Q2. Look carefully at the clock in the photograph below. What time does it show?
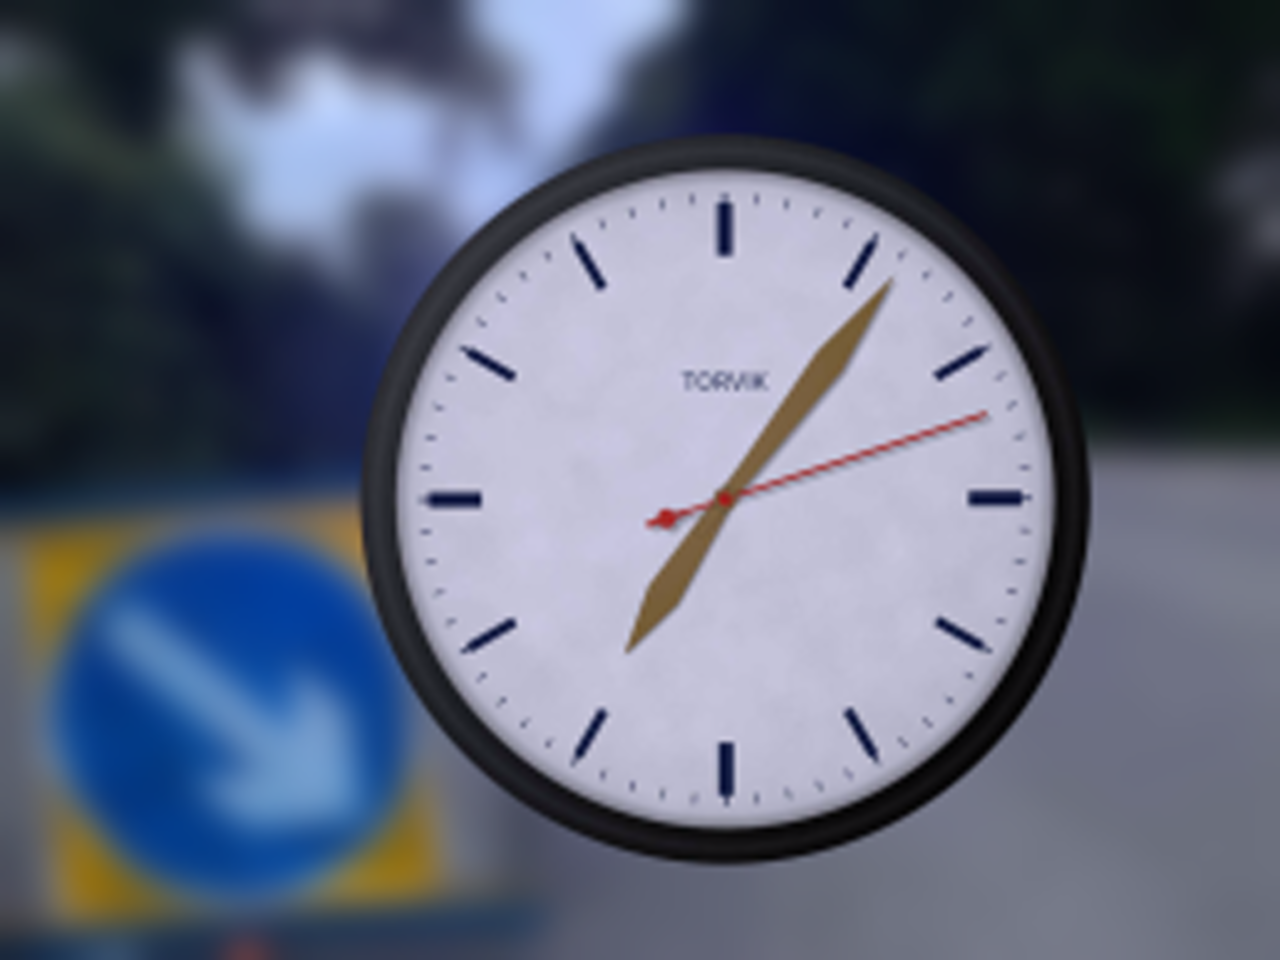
7:06:12
